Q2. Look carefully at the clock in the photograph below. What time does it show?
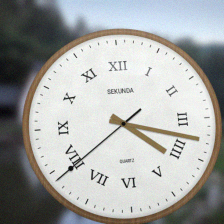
4:17:39
